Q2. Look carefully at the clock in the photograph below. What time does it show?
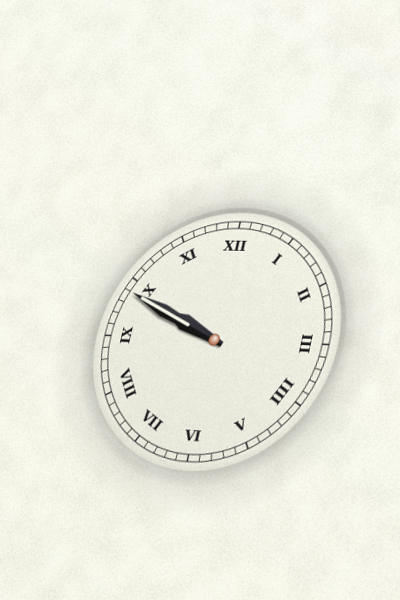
9:49
